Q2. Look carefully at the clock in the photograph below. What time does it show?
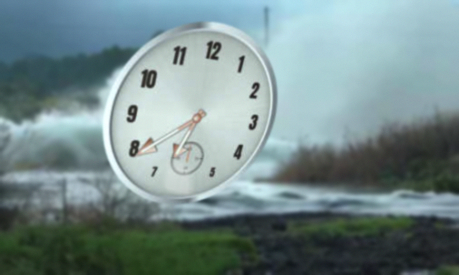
6:39
